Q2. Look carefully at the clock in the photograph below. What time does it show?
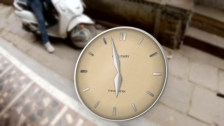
5:57
